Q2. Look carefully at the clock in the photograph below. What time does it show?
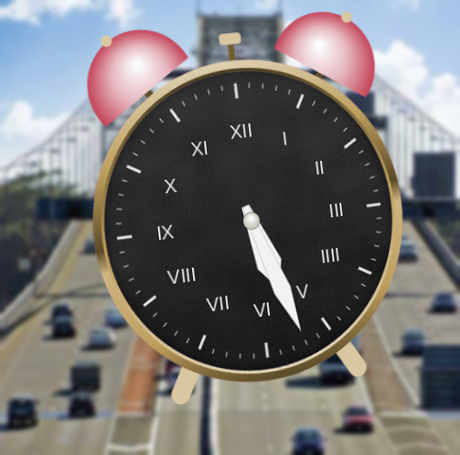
5:27
